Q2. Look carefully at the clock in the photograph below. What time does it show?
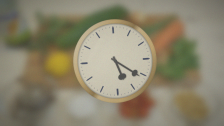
5:21
